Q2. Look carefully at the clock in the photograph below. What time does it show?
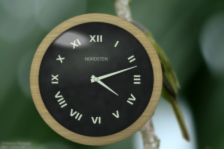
4:12
